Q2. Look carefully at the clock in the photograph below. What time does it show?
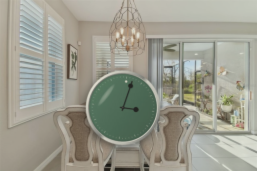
3:02
